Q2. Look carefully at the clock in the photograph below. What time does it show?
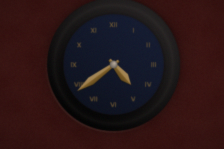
4:39
